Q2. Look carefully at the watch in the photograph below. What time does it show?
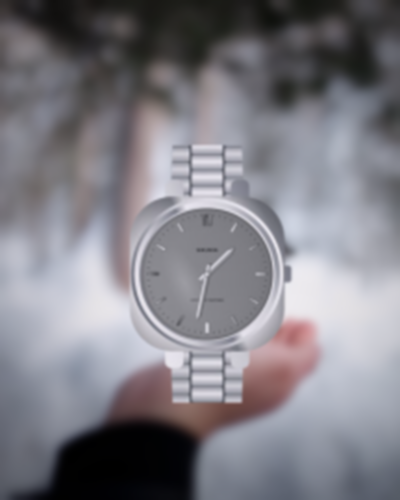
1:32
